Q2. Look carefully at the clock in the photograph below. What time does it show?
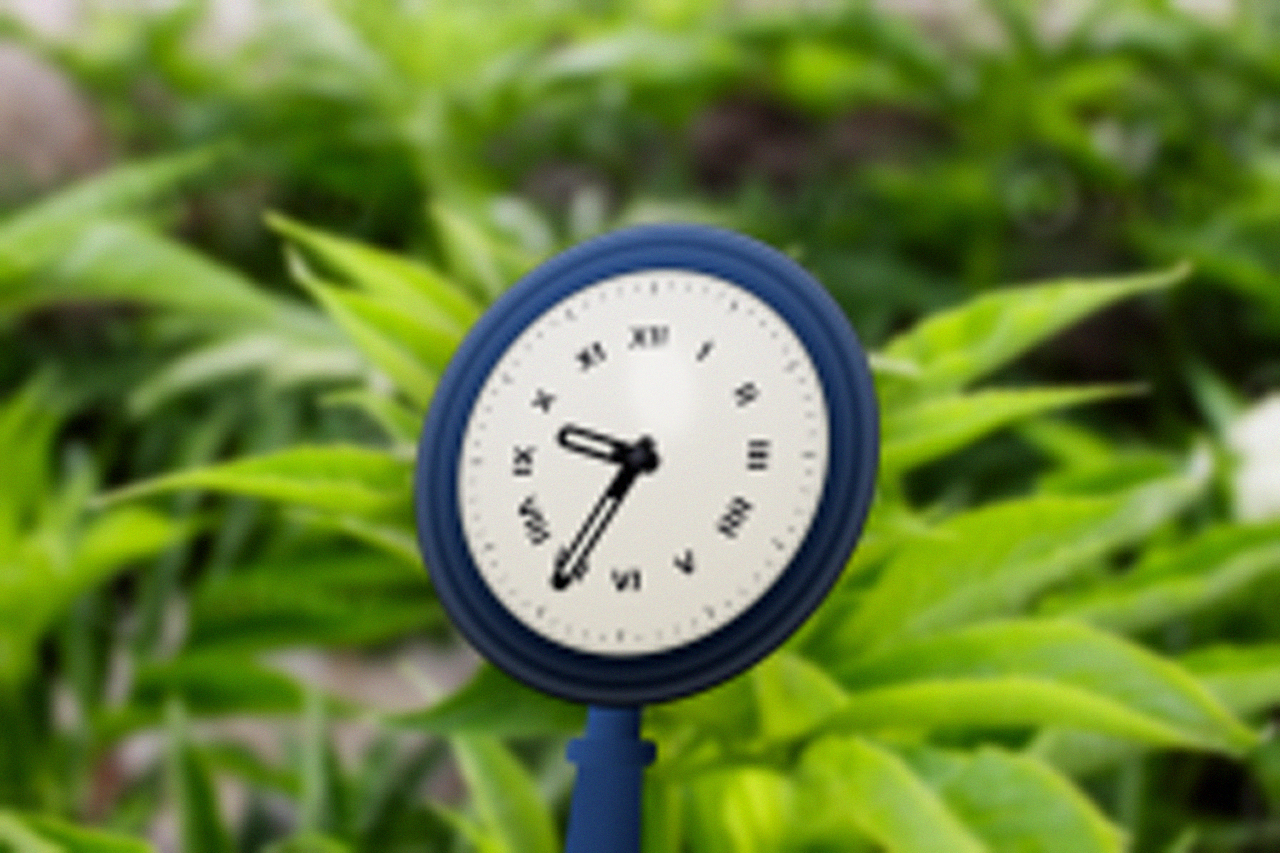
9:35
